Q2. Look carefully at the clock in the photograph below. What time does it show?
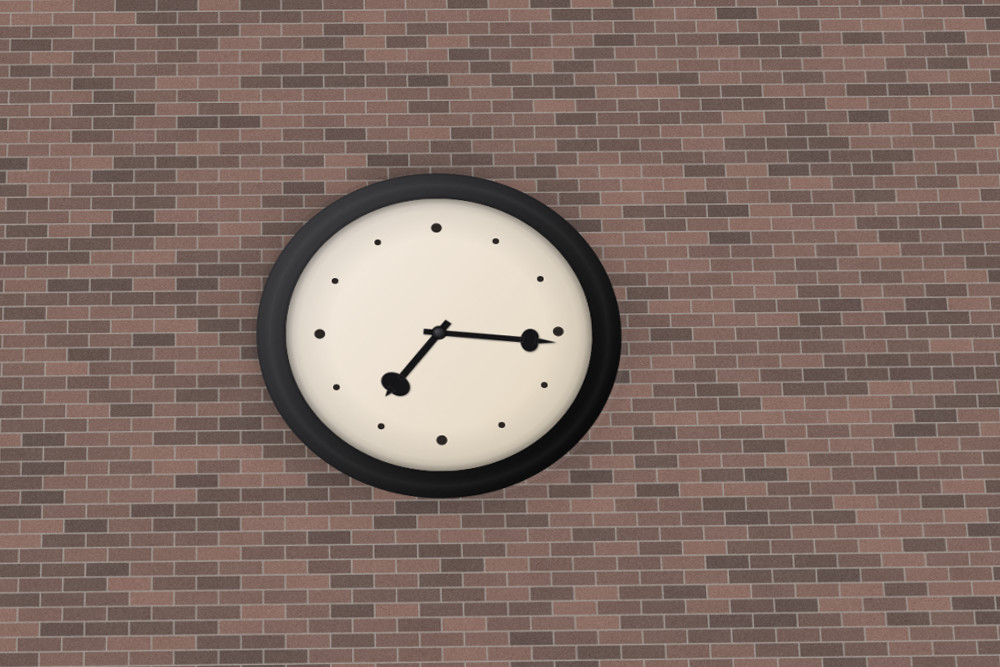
7:16
